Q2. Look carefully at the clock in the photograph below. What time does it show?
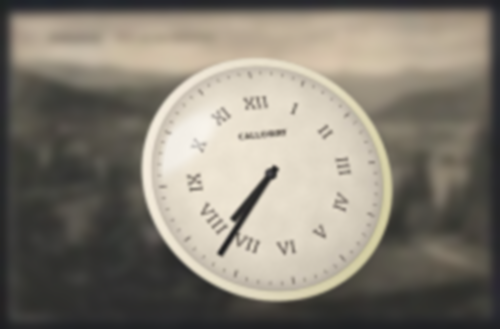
7:37
